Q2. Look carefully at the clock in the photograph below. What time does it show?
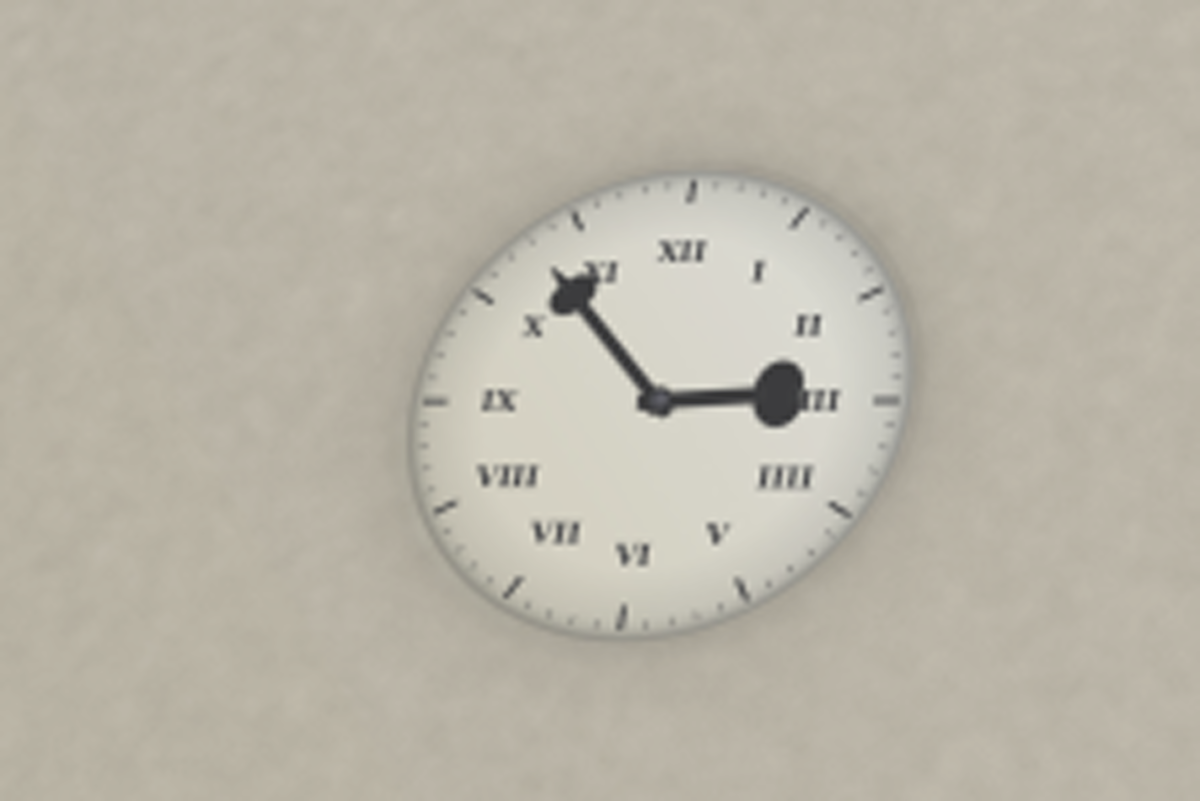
2:53
